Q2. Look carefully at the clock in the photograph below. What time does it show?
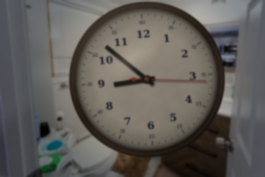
8:52:16
